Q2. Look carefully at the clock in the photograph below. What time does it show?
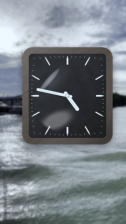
4:47
